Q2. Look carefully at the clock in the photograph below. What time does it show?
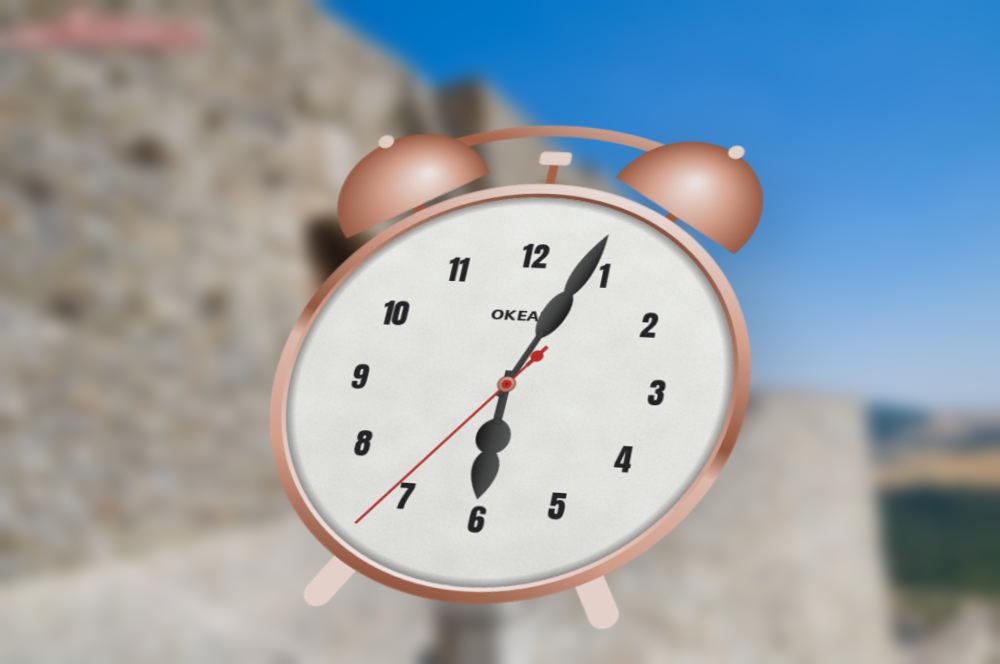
6:03:36
